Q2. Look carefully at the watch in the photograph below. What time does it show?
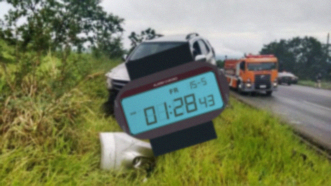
1:28:43
